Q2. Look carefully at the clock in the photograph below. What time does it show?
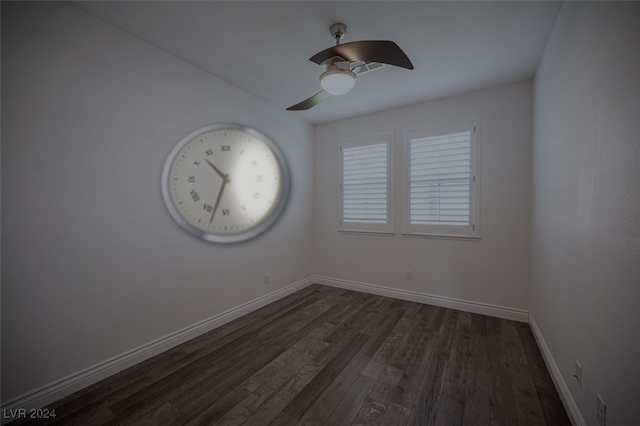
10:33
